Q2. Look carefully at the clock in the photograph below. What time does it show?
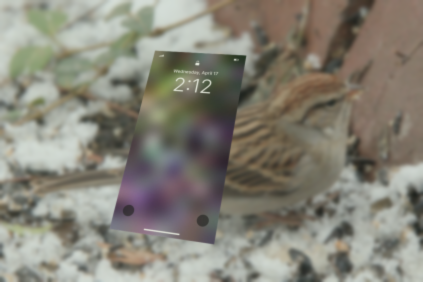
2:12
